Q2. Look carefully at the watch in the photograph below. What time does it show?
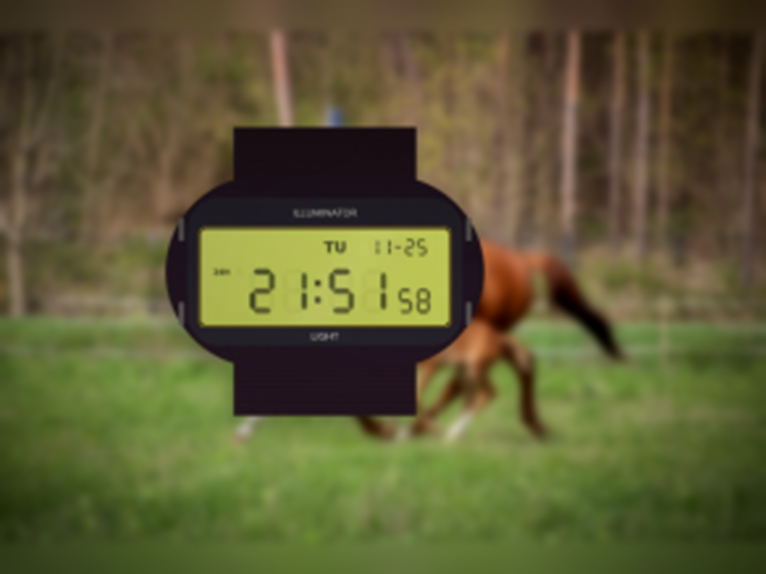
21:51:58
